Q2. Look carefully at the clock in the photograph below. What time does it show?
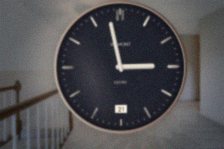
2:58
